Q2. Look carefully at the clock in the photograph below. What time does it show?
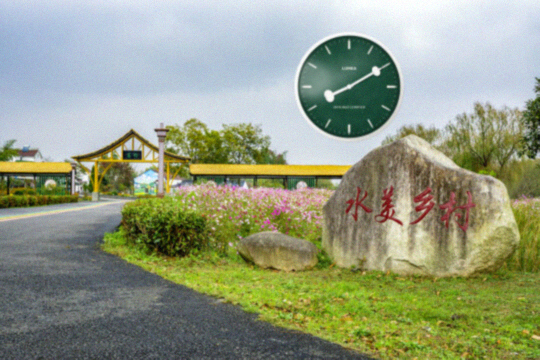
8:10
